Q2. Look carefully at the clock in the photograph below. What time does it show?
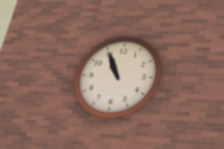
10:55
